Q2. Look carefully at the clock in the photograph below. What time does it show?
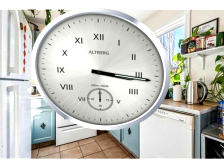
3:16
